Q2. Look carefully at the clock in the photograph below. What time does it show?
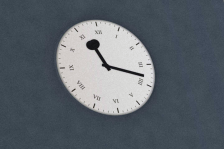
11:18
